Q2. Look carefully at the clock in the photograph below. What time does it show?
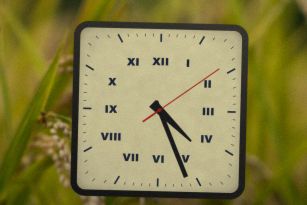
4:26:09
